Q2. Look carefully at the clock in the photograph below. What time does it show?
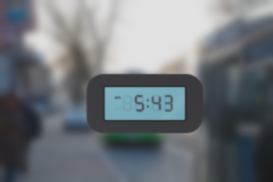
5:43
